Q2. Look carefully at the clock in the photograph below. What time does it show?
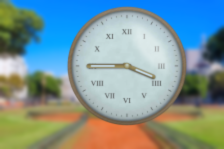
3:45
